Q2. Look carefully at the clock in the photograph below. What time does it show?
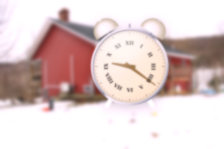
9:21
